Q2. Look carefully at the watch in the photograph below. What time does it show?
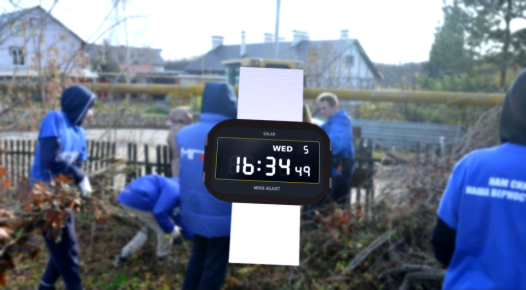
16:34:49
